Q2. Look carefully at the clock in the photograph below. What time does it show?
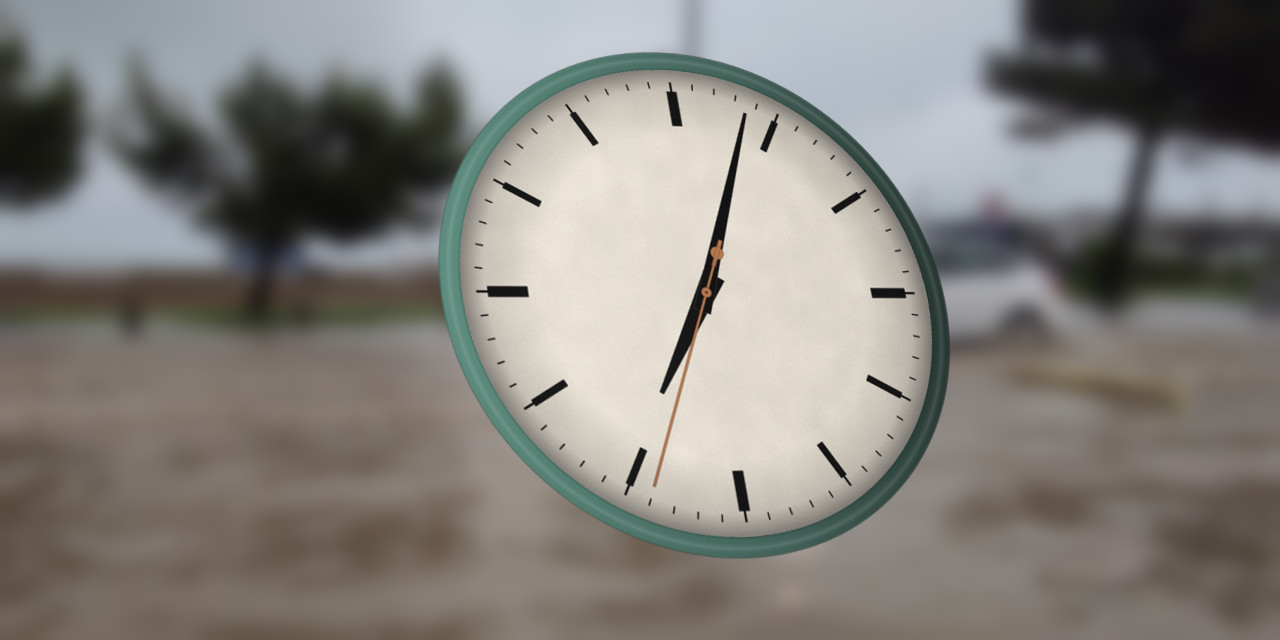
7:03:34
